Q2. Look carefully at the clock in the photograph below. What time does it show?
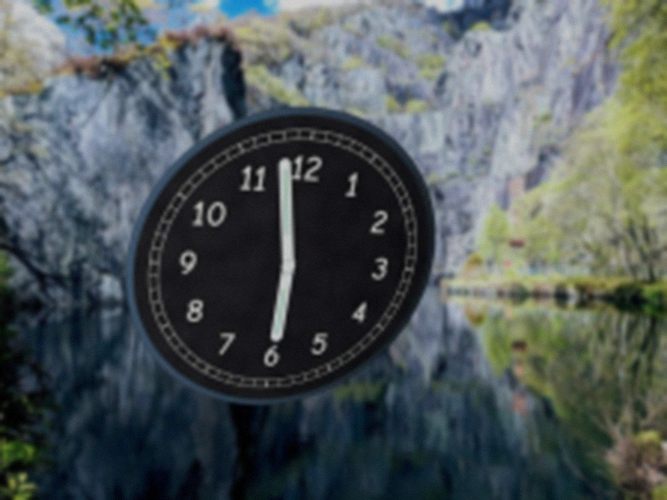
5:58
